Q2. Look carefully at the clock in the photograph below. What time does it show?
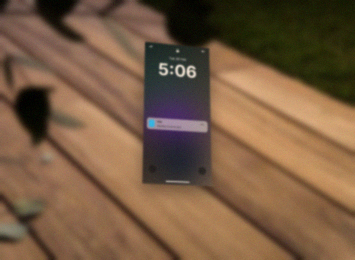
5:06
